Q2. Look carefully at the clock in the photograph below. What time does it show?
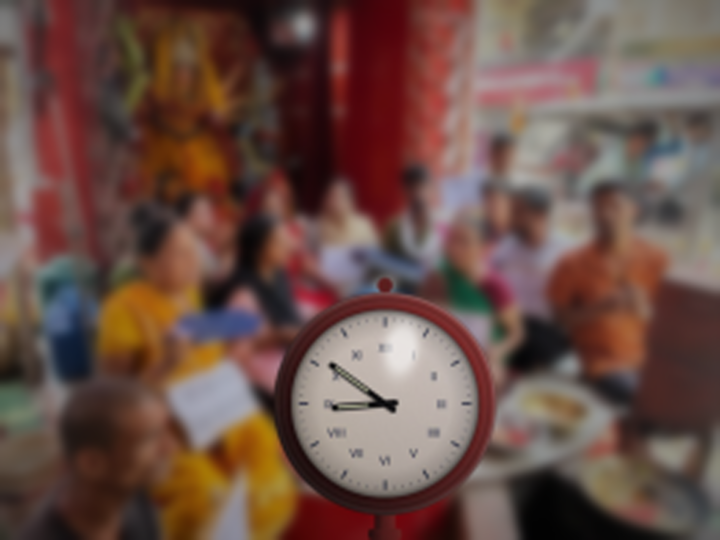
8:51
